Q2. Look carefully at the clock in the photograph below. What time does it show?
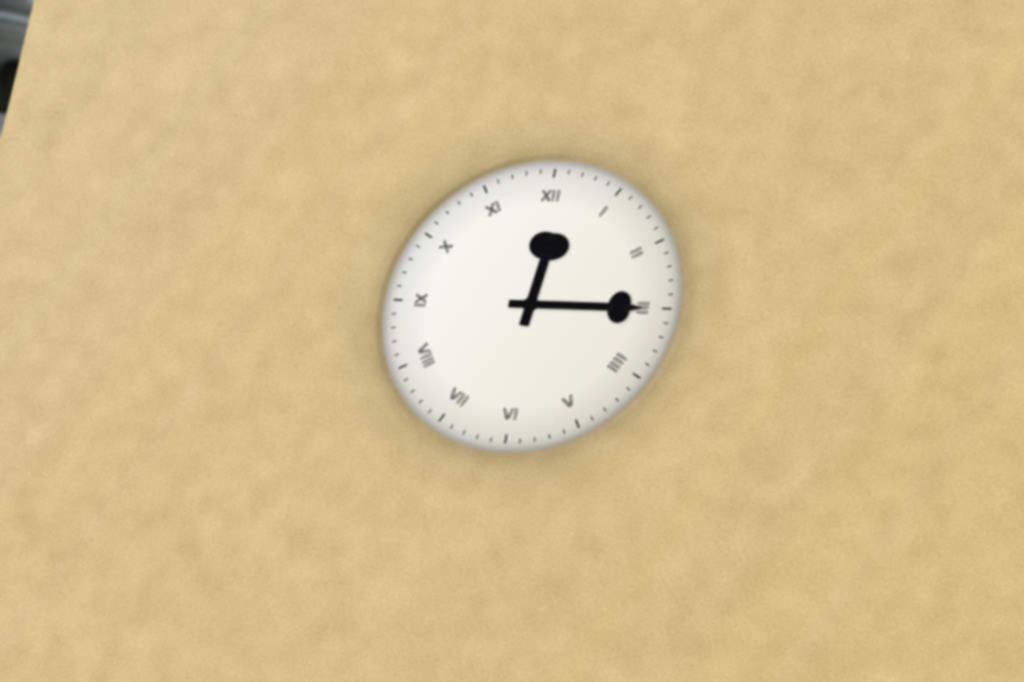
12:15
